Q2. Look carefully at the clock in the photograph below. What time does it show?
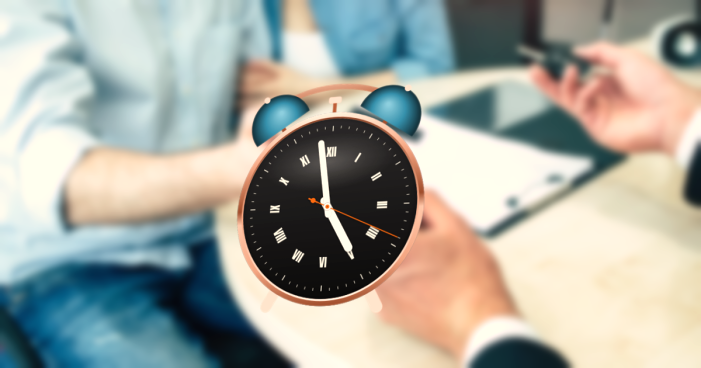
4:58:19
